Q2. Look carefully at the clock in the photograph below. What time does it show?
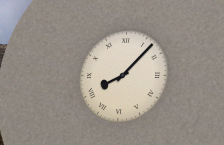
8:07
